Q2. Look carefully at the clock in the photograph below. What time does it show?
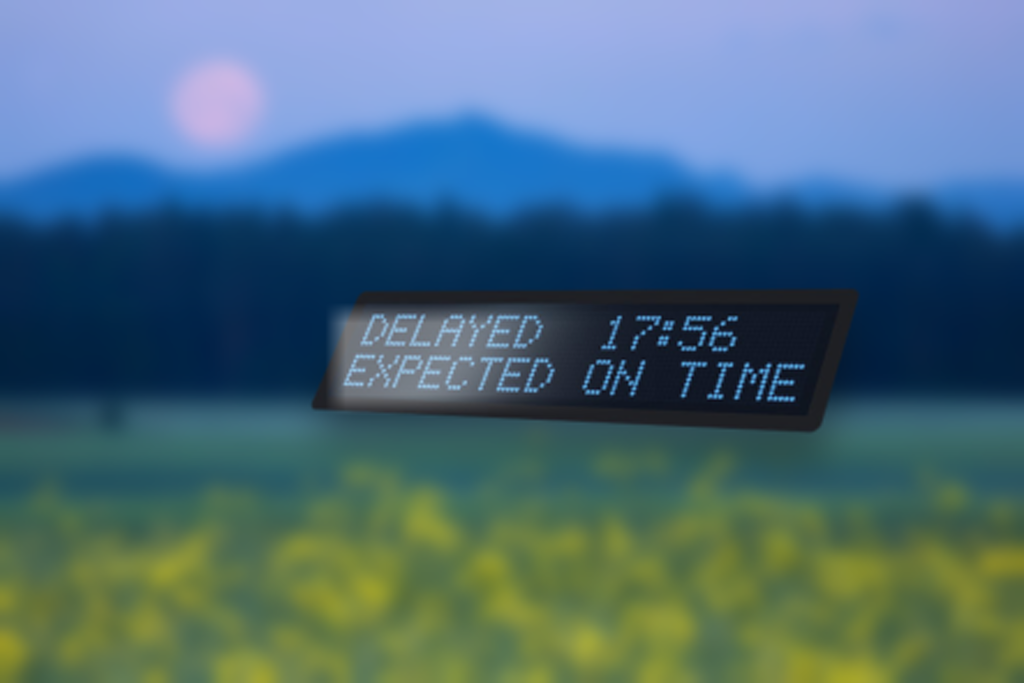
17:56
